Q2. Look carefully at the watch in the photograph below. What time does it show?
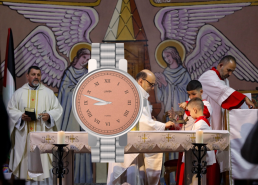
8:48
